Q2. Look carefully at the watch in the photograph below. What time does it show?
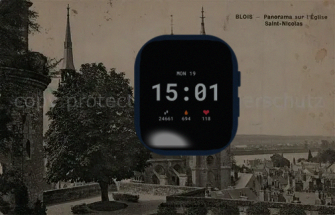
15:01
